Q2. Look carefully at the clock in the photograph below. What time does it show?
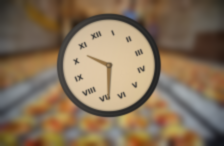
10:34
